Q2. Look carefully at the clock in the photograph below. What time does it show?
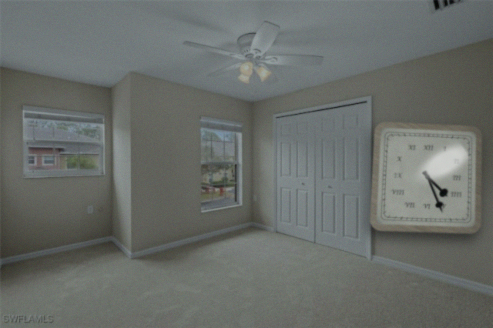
4:26
